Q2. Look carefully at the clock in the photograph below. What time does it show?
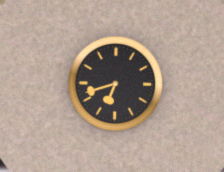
6:42
